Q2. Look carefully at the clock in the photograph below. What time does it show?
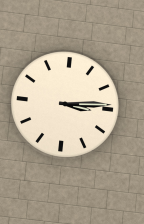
3:14
